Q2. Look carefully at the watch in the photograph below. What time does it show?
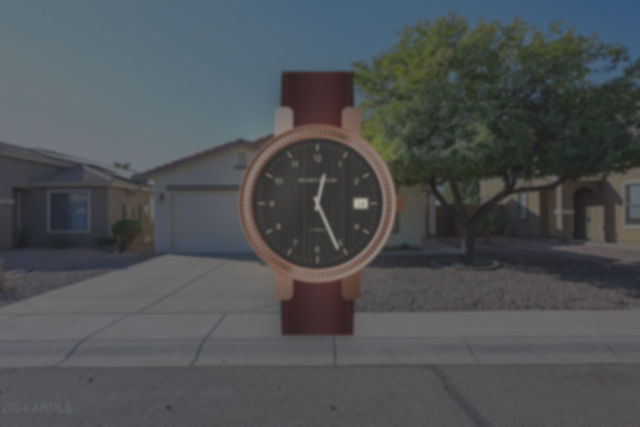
12:26
